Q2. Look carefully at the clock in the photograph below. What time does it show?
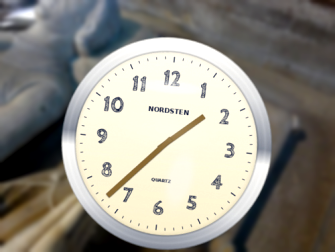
1:37
